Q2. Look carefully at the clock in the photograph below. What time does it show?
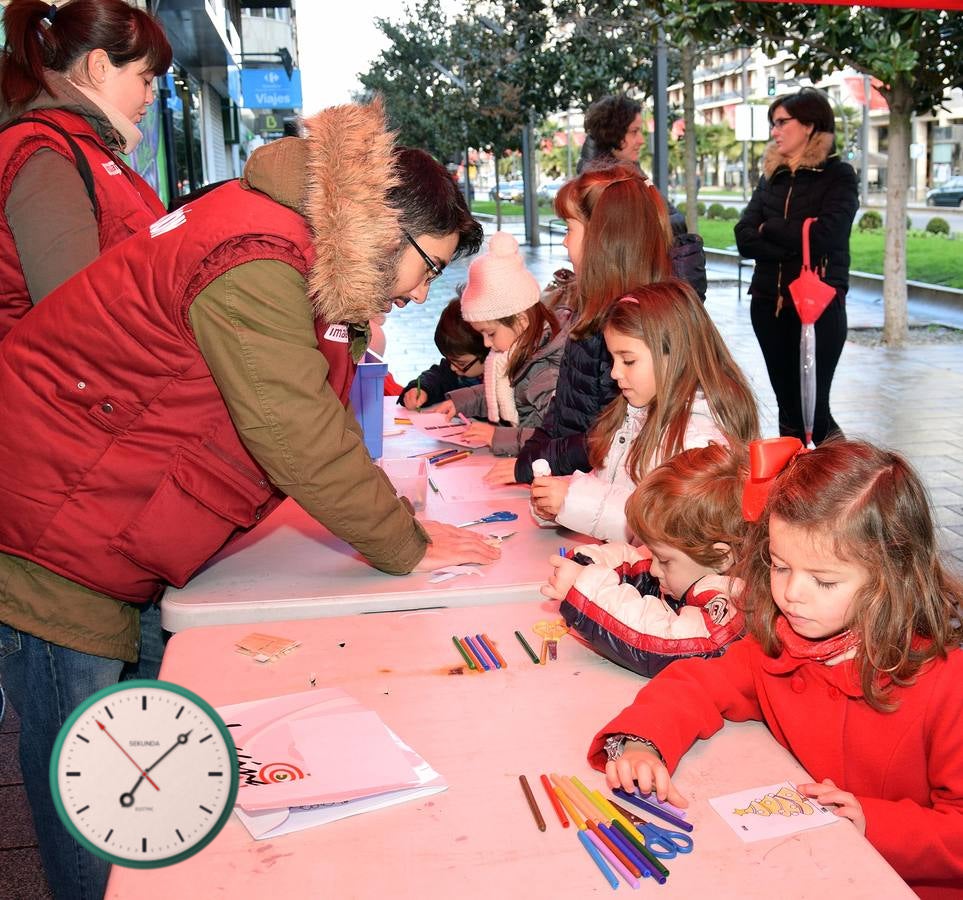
7:07:53
